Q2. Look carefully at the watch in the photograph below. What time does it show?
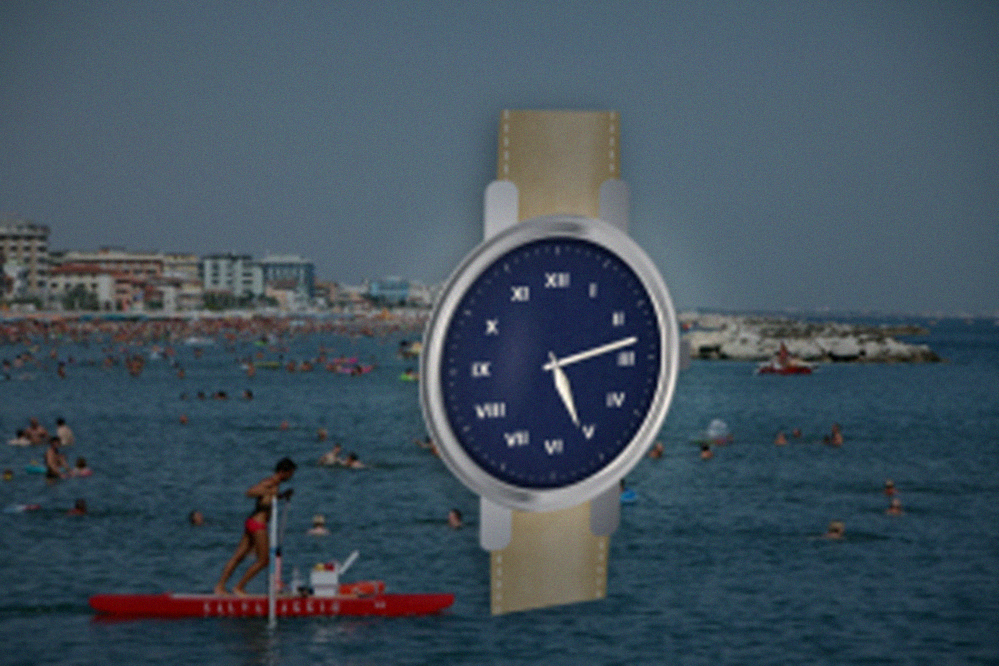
5:13
